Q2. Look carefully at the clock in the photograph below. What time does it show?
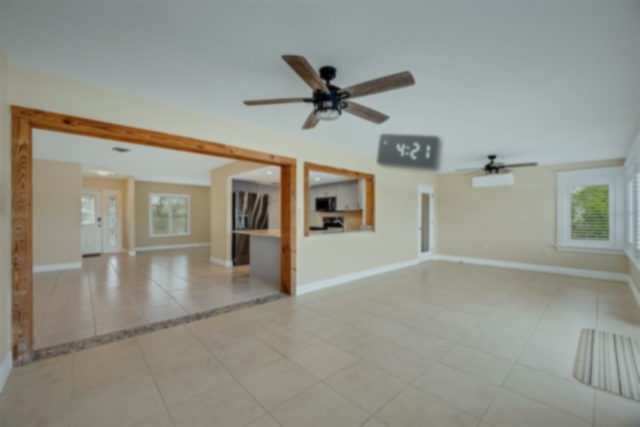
4:21
